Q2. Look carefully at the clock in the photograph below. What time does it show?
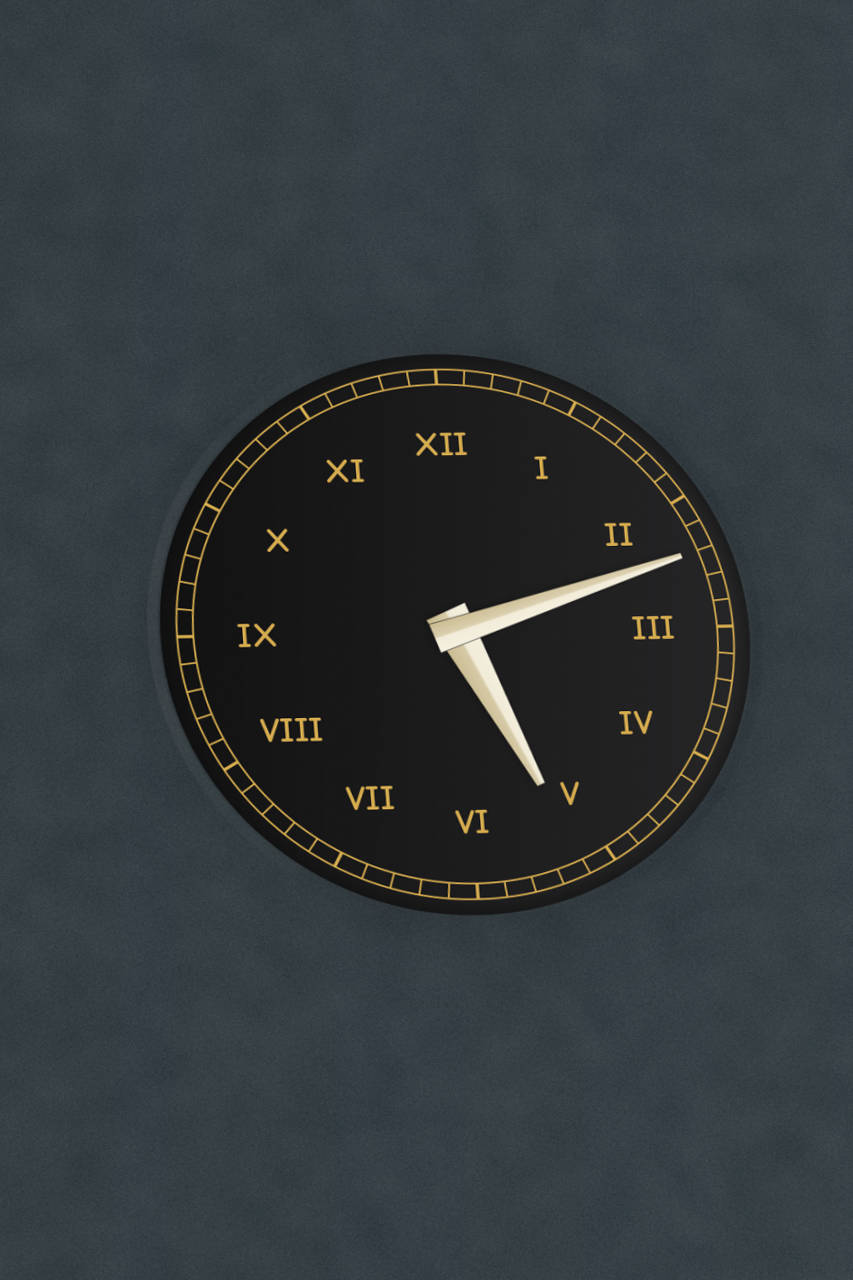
5:12
